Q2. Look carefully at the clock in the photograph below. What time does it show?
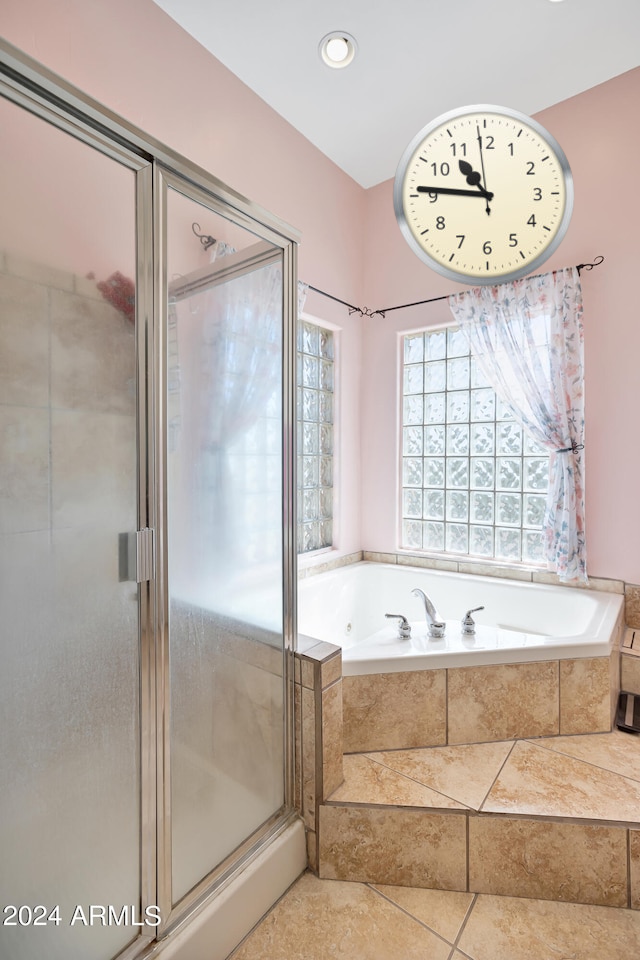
10:45:59
